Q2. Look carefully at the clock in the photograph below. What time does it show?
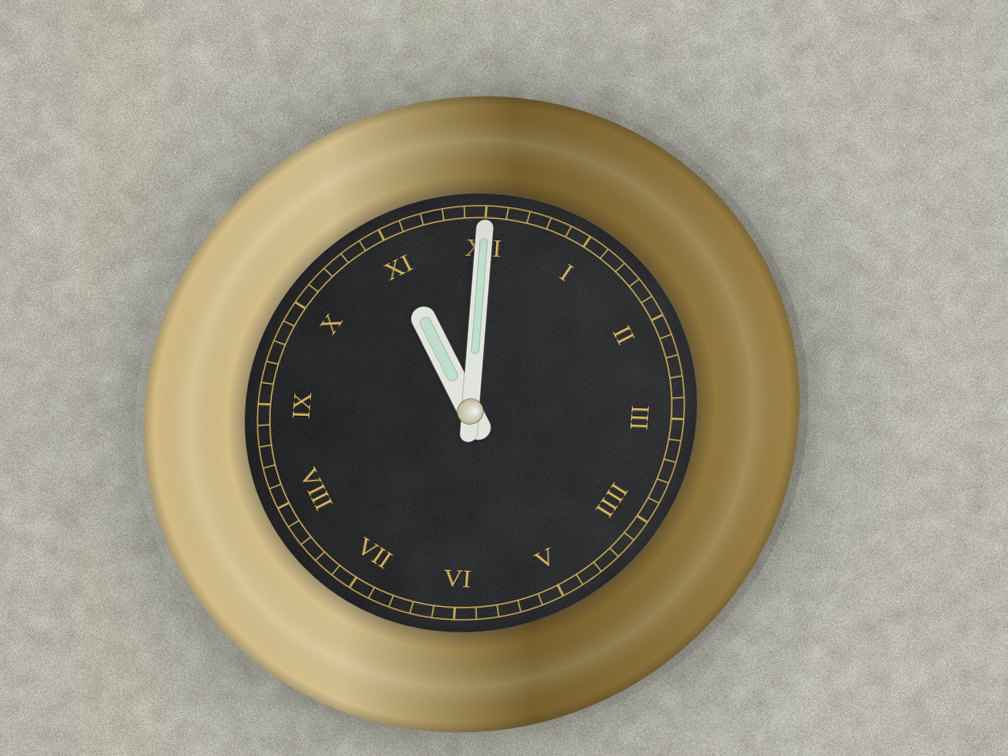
11:00
